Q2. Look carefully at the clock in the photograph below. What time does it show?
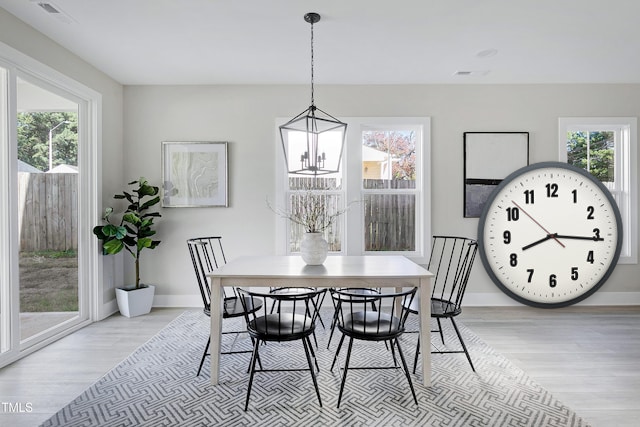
8:15:52
